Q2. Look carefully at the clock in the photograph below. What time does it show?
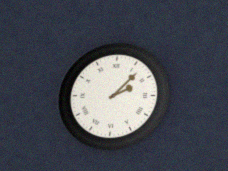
2:07
